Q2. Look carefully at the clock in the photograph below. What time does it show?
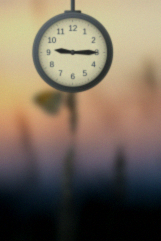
9:15
